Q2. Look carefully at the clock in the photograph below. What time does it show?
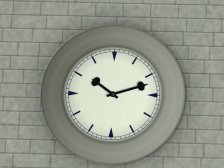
10:12
